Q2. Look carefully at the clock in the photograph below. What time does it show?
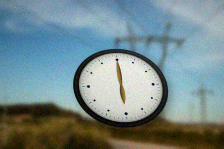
6:00
